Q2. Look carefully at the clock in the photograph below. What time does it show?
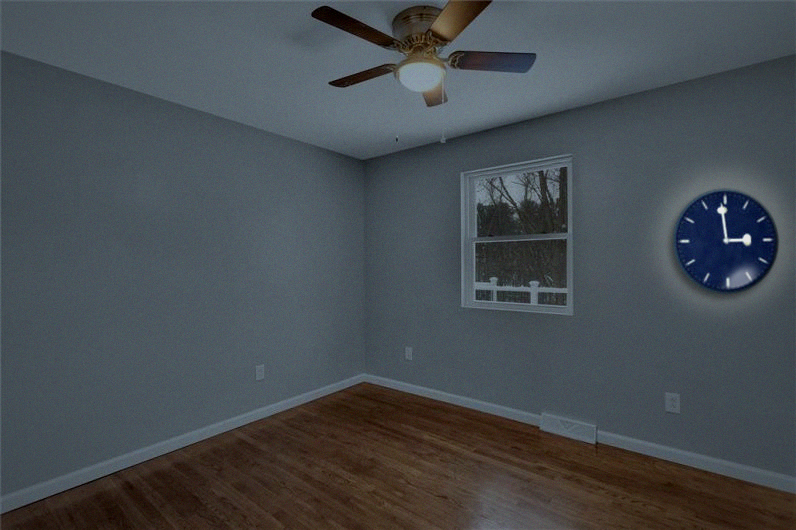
2:59
